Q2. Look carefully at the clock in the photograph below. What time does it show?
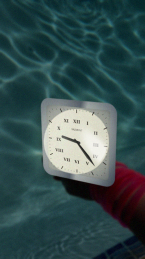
9:23
